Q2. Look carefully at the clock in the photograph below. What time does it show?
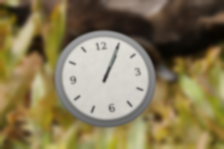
1:05
